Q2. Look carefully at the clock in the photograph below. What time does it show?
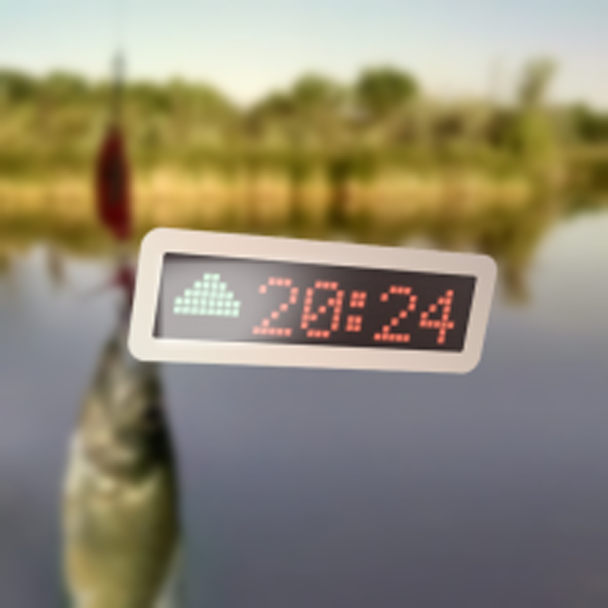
20:24
